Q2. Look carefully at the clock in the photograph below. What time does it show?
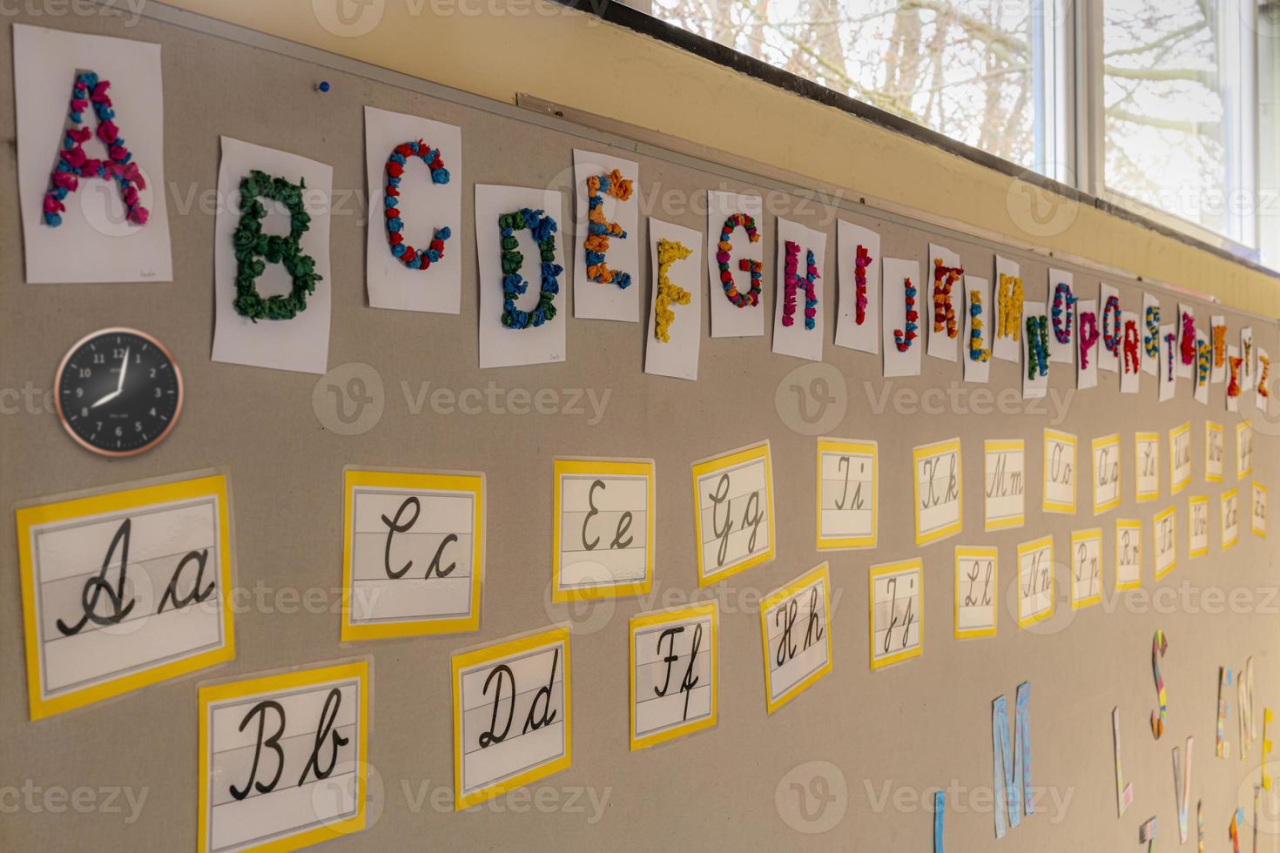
8:02
